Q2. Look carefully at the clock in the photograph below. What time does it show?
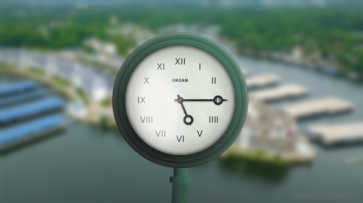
5:15
